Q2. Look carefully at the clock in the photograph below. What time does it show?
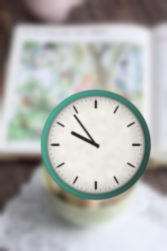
9:54
